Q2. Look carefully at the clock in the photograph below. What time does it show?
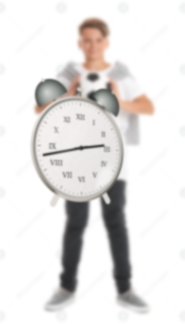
2:43
